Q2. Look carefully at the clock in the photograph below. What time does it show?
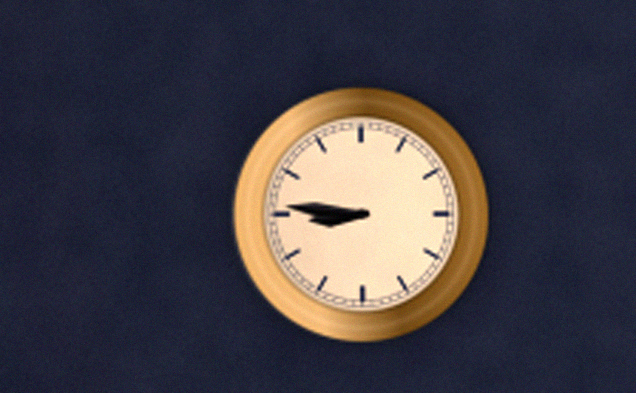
8:46
